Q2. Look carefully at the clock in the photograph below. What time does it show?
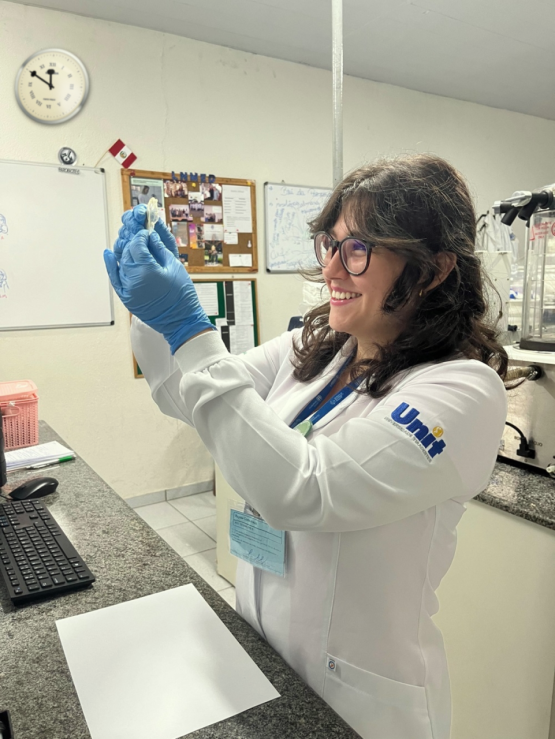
11:50
